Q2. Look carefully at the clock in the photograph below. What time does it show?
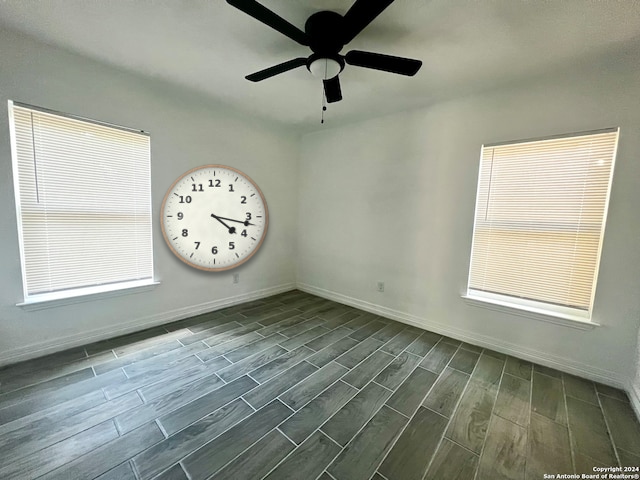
4:17
